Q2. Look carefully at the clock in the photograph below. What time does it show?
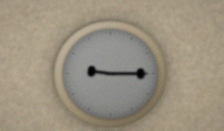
9:15
